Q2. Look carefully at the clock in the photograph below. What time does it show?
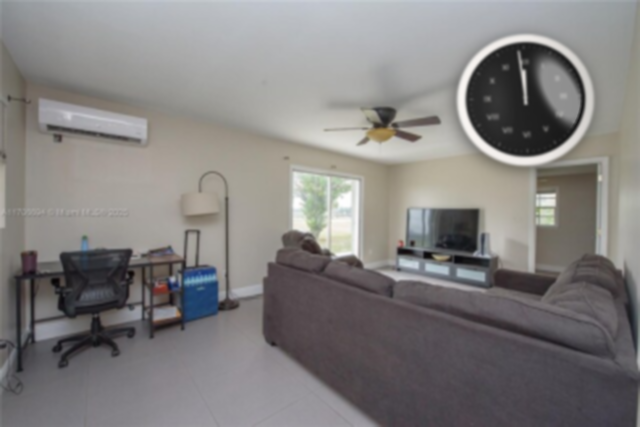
11:59
